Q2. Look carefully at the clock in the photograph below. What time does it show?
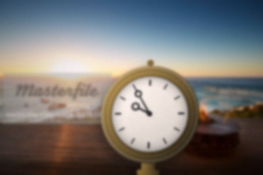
9:55
